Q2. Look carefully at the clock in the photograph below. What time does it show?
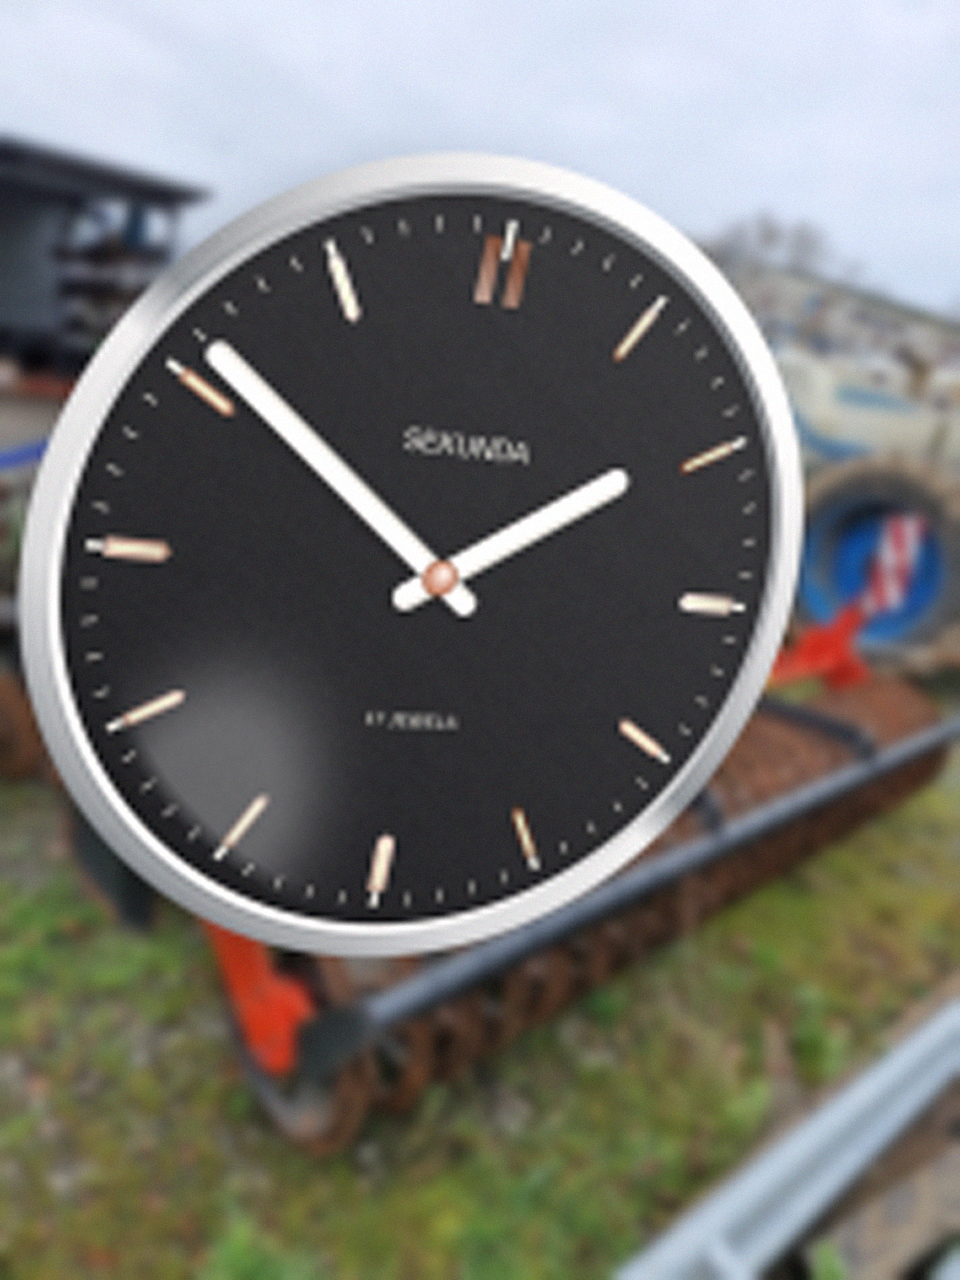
1:51
